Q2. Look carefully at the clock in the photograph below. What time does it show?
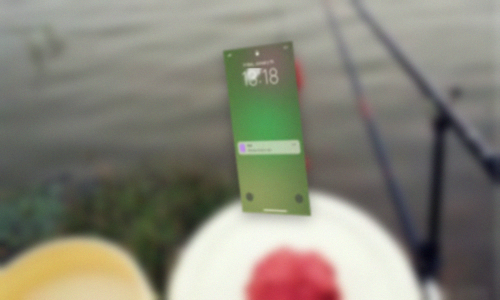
13:18
